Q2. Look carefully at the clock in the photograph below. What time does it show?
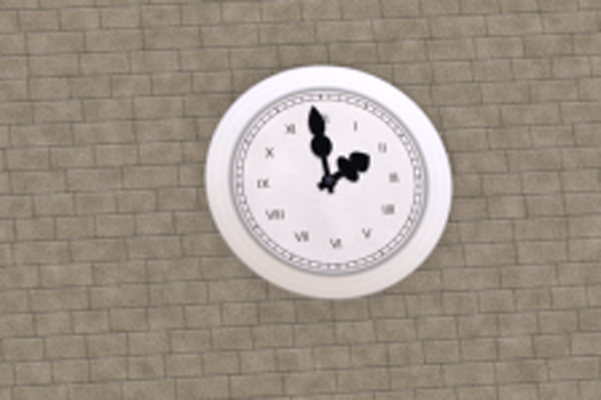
1:59
